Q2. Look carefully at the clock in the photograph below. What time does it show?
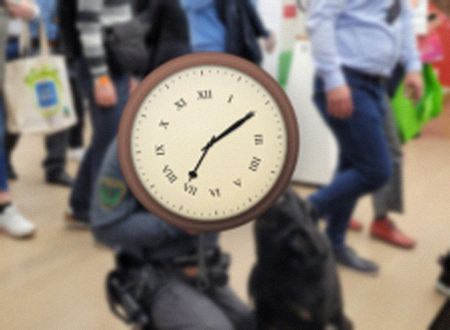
7:10
